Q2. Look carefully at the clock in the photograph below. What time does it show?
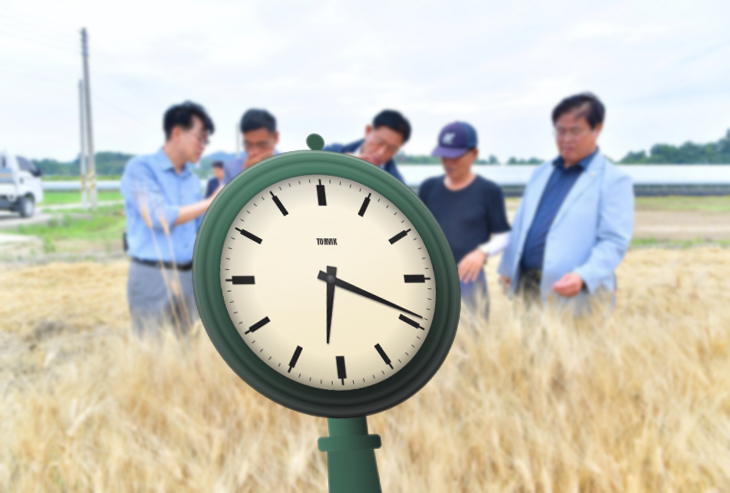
6:19
